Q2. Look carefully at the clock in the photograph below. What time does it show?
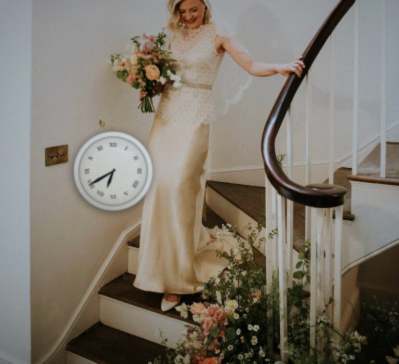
6:40
